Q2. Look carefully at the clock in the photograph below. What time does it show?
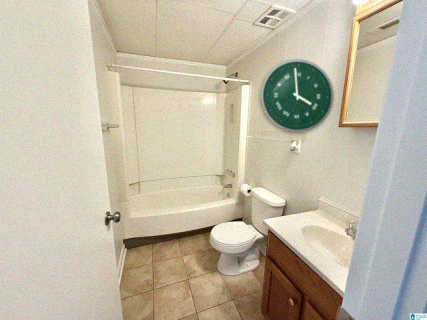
3:59
